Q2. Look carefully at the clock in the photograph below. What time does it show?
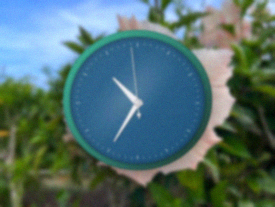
10:34:59
